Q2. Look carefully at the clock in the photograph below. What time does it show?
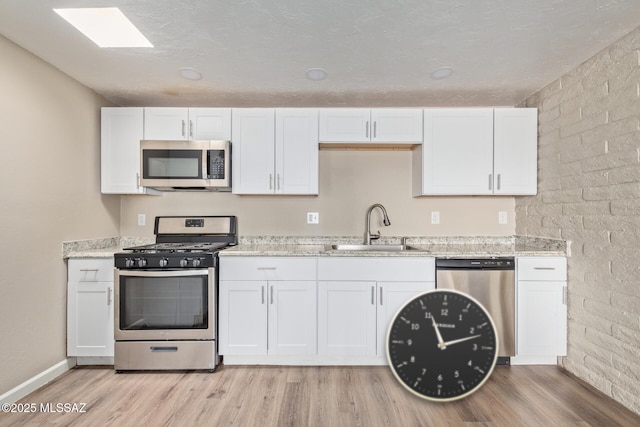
11:12
